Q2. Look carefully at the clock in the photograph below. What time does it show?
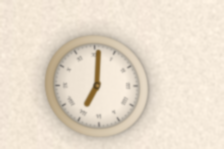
7:01
